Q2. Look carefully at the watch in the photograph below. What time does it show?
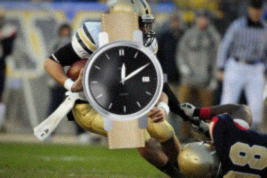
12:10
